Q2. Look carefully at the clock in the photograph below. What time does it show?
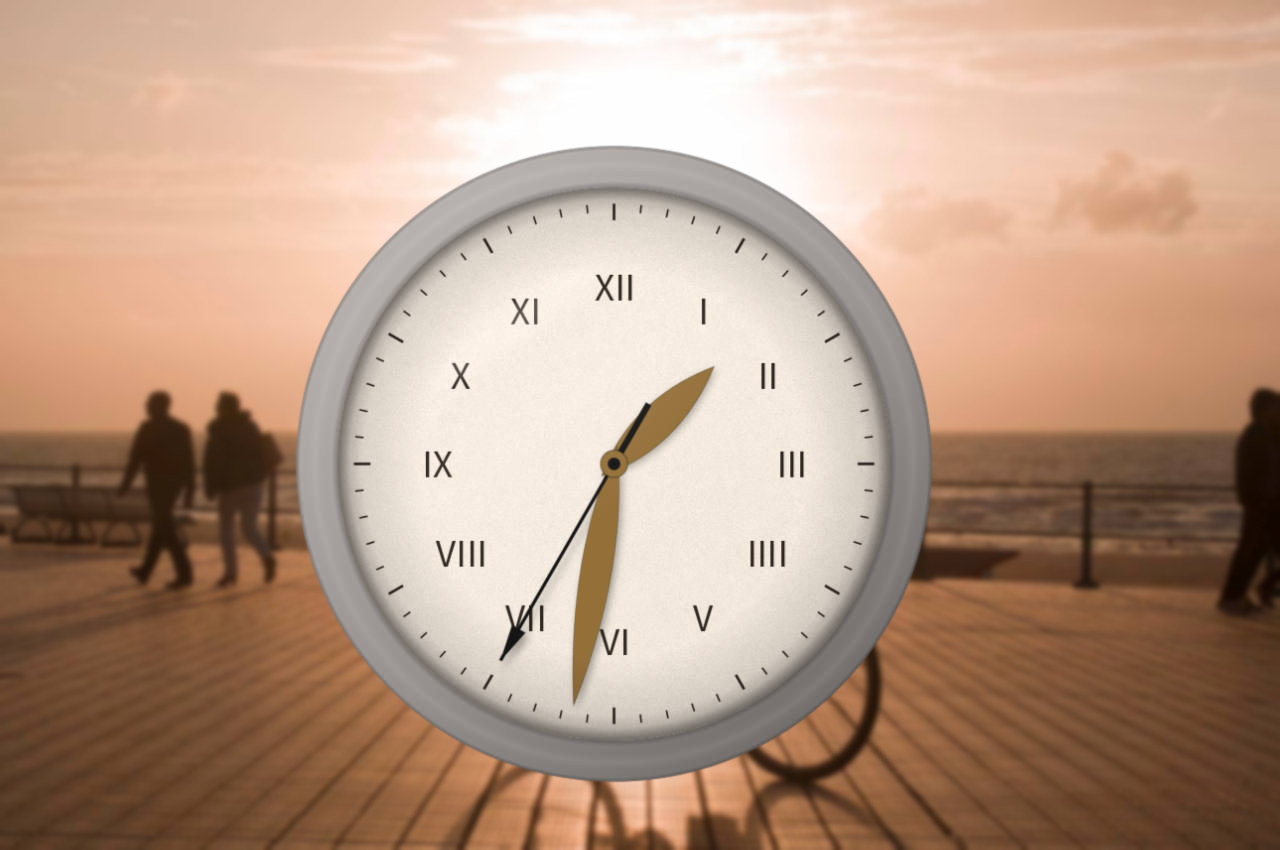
1:31:35
